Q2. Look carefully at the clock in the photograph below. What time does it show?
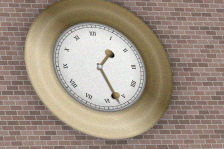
1:27
